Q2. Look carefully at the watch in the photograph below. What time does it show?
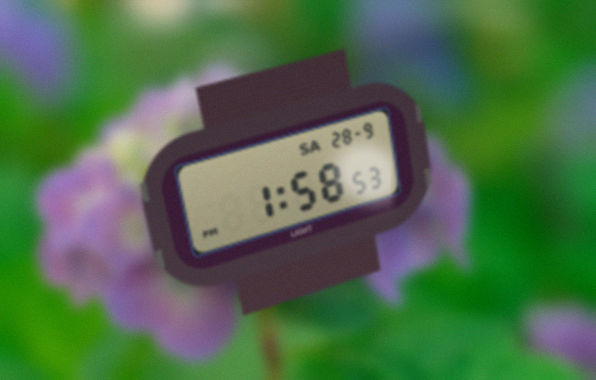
1:58:53
